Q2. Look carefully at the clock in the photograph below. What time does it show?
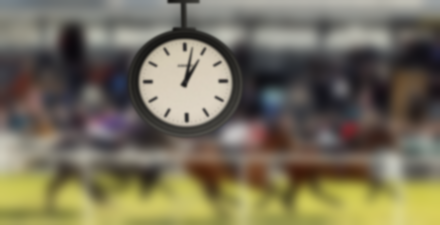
1:02
